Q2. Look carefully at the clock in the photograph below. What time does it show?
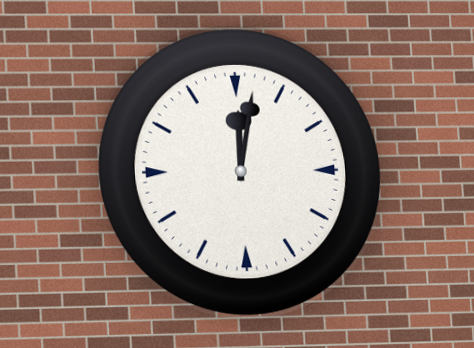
12:02
